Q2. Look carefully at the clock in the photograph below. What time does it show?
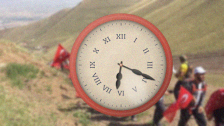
6:19
